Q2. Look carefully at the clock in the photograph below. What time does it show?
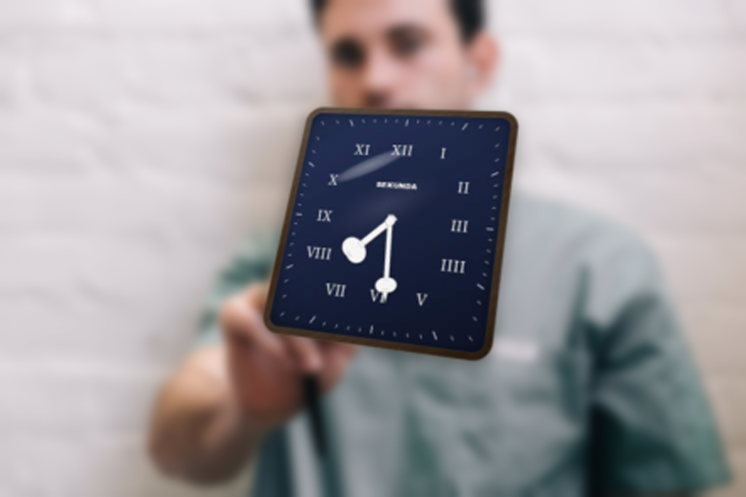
7:29
